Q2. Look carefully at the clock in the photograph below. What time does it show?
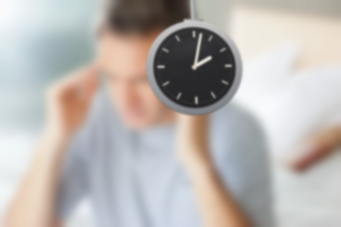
2:02
